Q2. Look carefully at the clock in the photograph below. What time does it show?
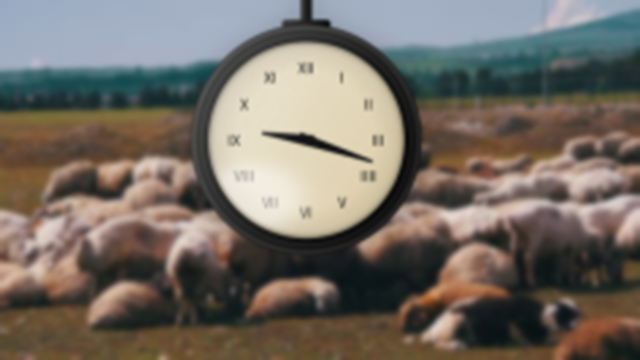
9:18
